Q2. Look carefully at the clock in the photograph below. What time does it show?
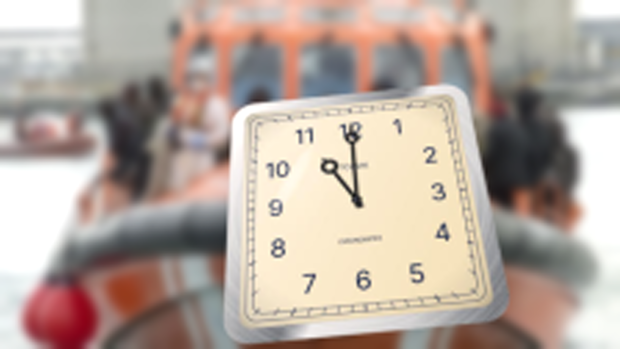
11:00
